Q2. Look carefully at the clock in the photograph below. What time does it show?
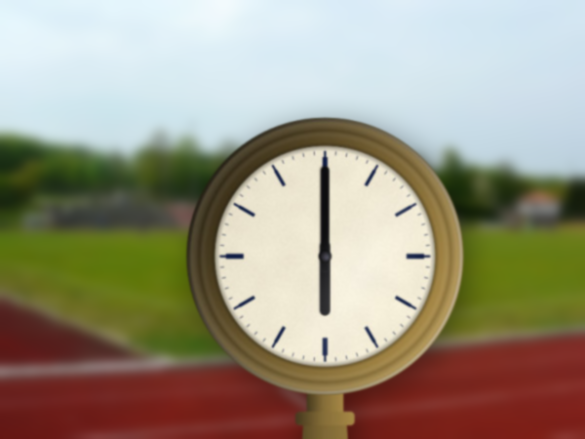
6:00
